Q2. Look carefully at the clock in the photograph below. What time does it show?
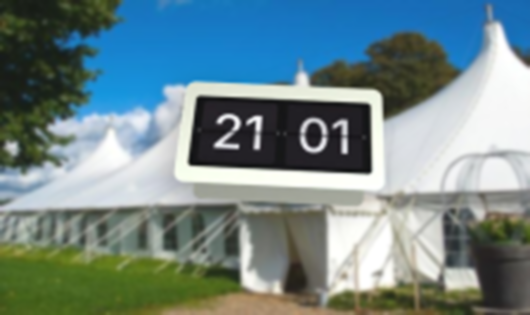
21:01
